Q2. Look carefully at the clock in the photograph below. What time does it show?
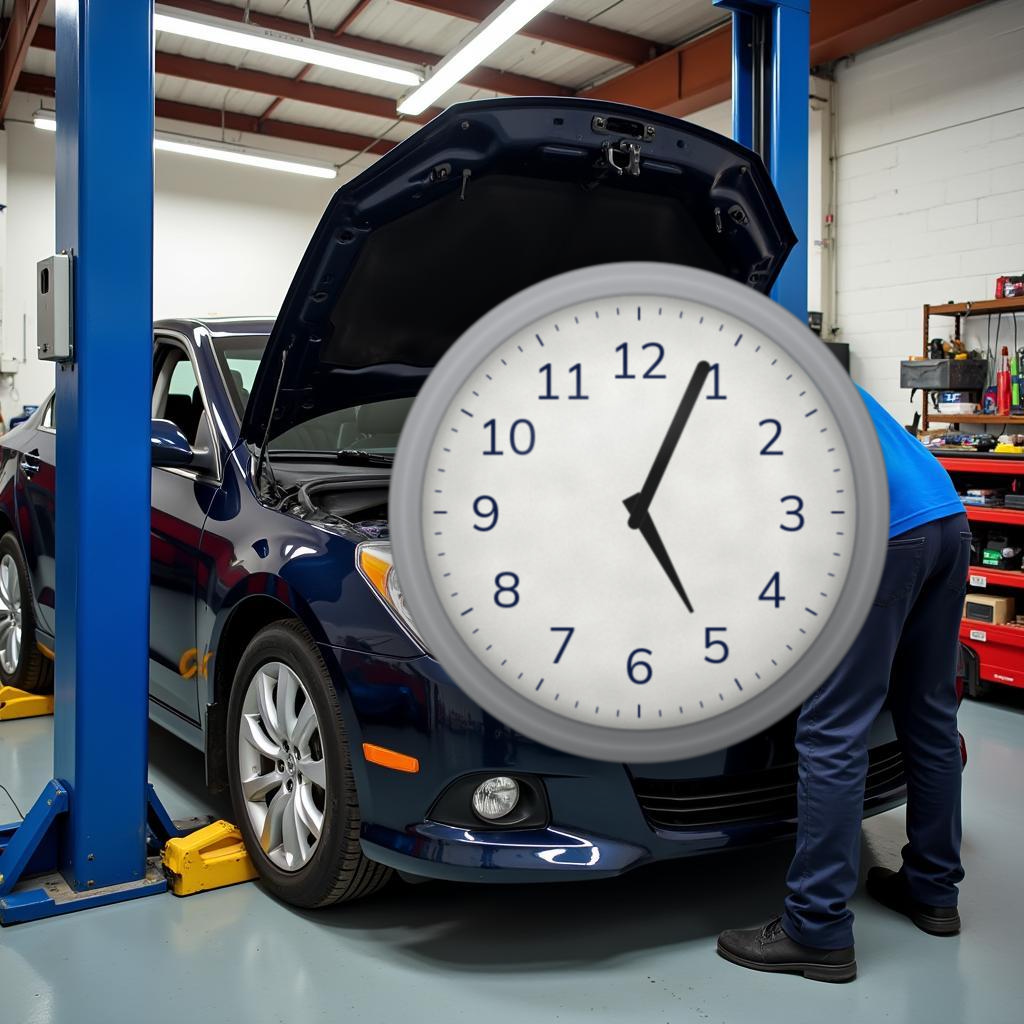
5:04
